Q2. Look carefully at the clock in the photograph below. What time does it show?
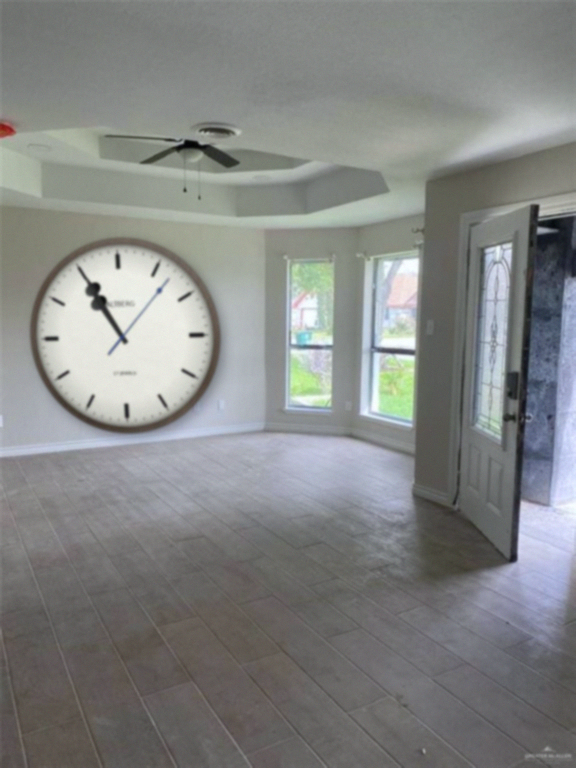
10:55:07
